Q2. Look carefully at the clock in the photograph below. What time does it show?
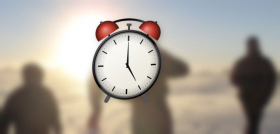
5:00
